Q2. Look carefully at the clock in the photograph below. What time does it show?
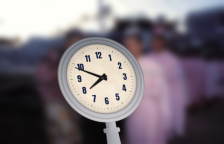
7:49
